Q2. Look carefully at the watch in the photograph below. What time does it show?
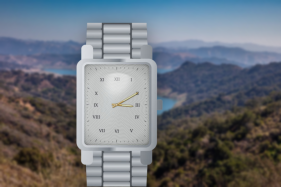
3:10
